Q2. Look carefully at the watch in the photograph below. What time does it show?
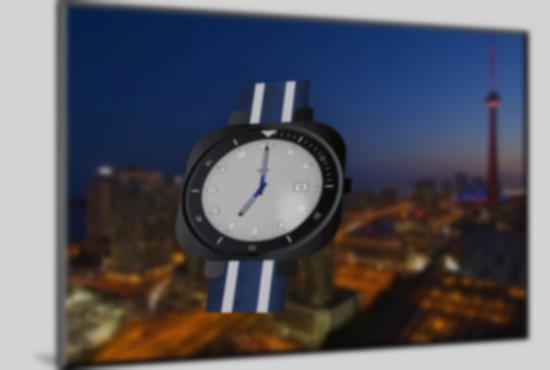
7:00
